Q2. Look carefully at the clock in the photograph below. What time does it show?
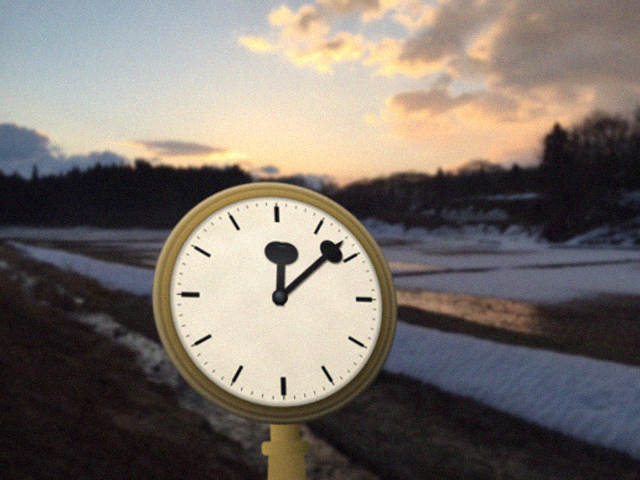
12:08
